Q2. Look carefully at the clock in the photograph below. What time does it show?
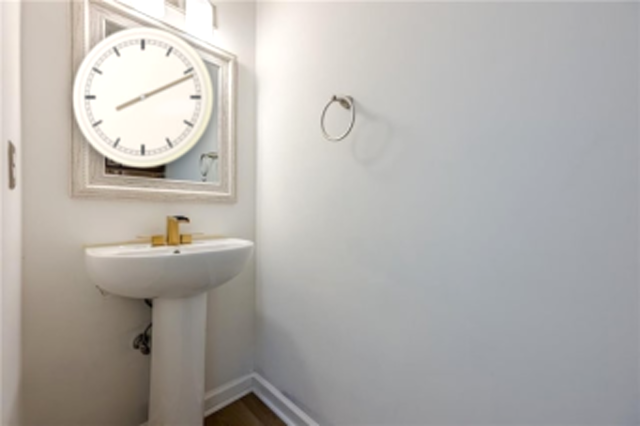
8:11
